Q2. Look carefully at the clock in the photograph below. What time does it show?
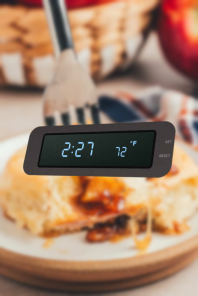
2:27
